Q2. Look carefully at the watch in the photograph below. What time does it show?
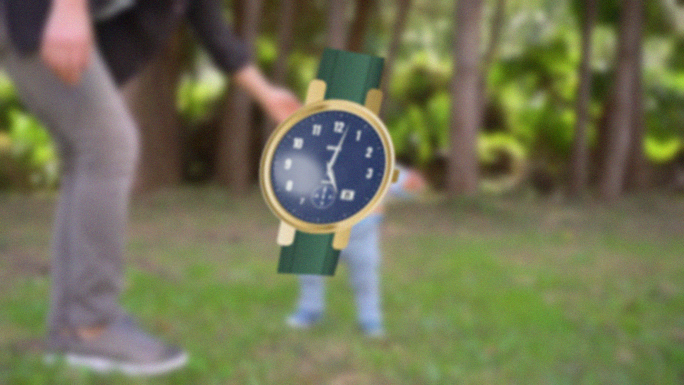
5:02
